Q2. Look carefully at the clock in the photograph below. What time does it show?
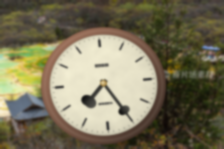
7:25
